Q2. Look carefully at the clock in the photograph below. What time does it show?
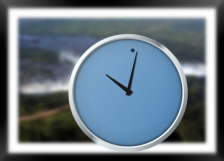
10:01
